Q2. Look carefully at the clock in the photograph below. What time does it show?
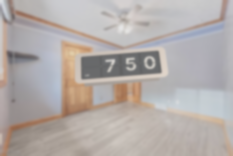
7:50
